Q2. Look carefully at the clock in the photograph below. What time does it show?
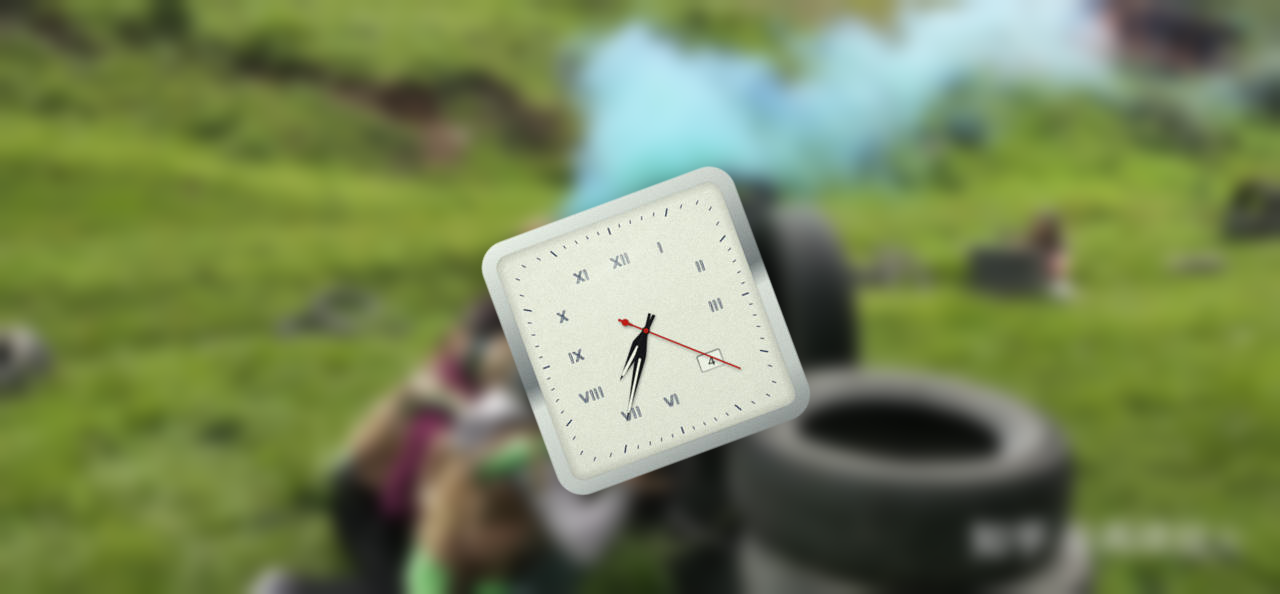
7:35:22
